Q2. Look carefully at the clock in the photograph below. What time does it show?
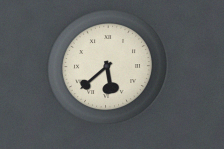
5:38
